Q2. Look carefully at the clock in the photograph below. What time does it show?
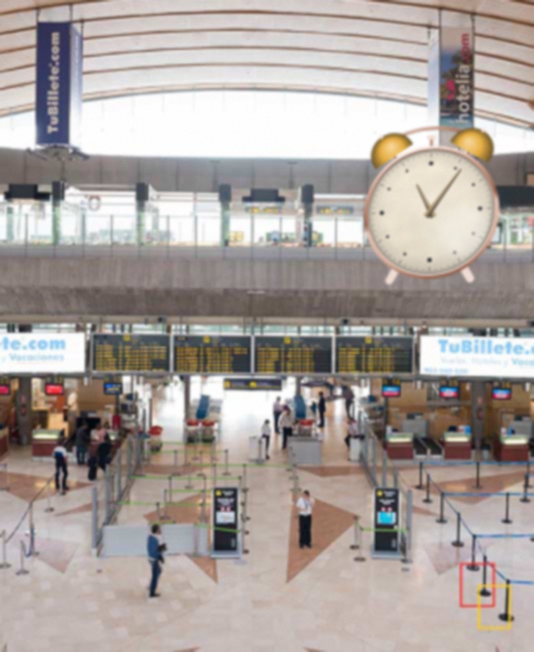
11:06
